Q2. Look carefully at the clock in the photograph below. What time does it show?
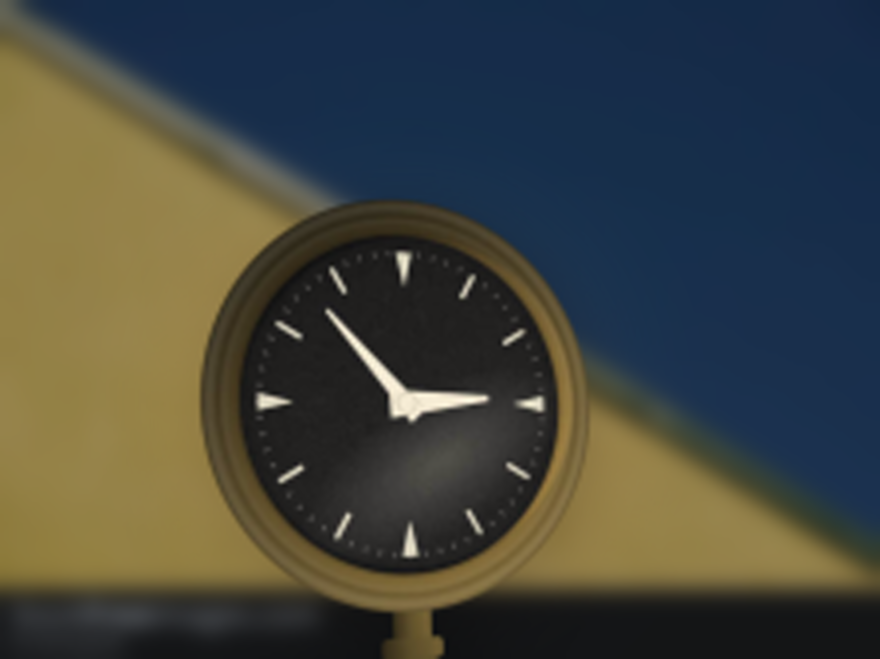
2:53
